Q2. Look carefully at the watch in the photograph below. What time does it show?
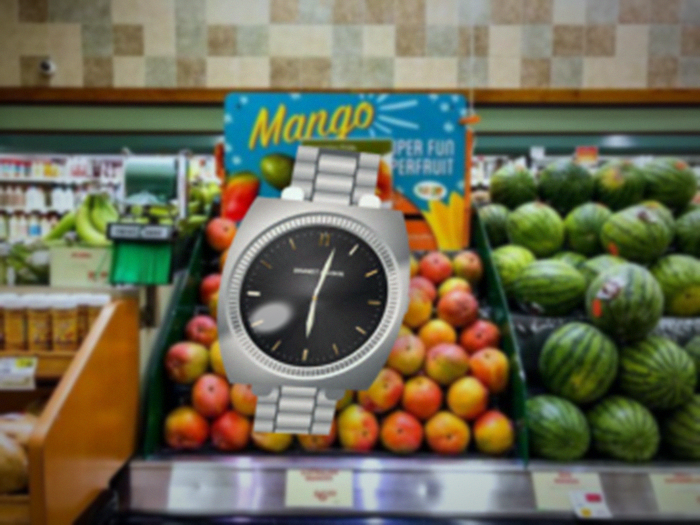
6:02
